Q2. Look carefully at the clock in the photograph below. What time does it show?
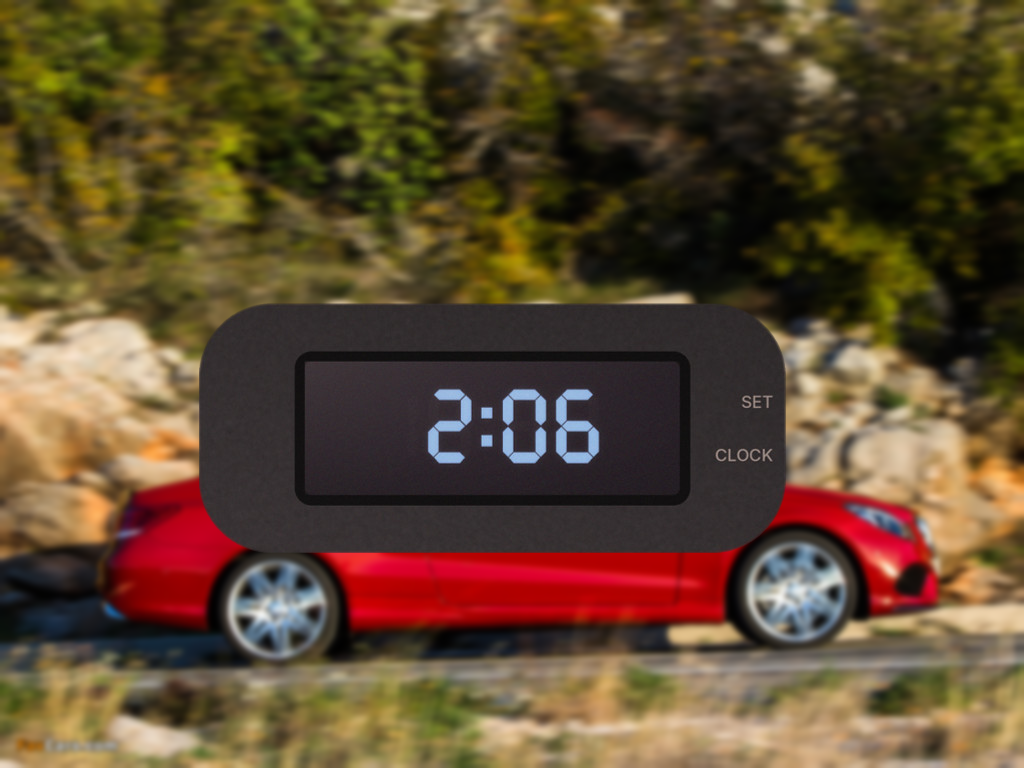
2:06
